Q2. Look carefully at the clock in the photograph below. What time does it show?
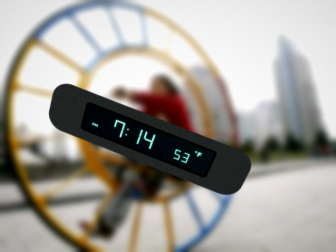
7:14
